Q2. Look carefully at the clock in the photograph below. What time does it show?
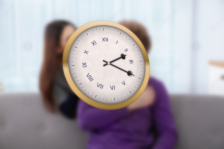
2:20
